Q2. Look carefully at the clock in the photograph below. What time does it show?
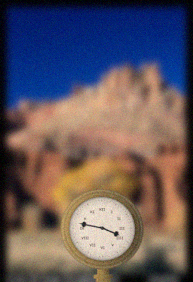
3:47
